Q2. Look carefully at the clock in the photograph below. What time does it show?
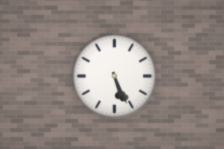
5:26
